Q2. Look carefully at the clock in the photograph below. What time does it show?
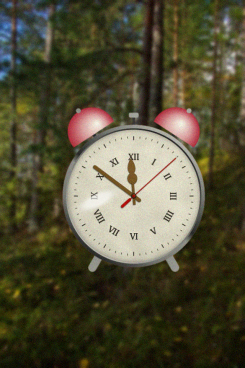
11:51:08
